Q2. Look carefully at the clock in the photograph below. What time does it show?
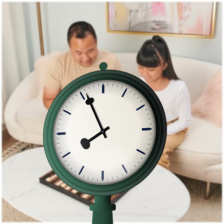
7:56
